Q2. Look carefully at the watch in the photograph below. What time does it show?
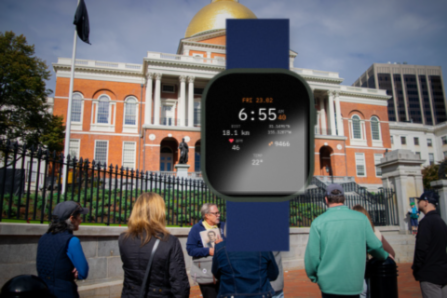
6:55
